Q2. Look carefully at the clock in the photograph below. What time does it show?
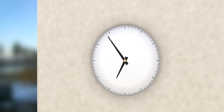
6:54
